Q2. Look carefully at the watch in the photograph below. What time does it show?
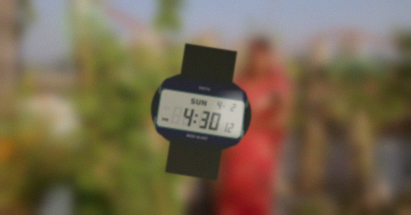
4:30
